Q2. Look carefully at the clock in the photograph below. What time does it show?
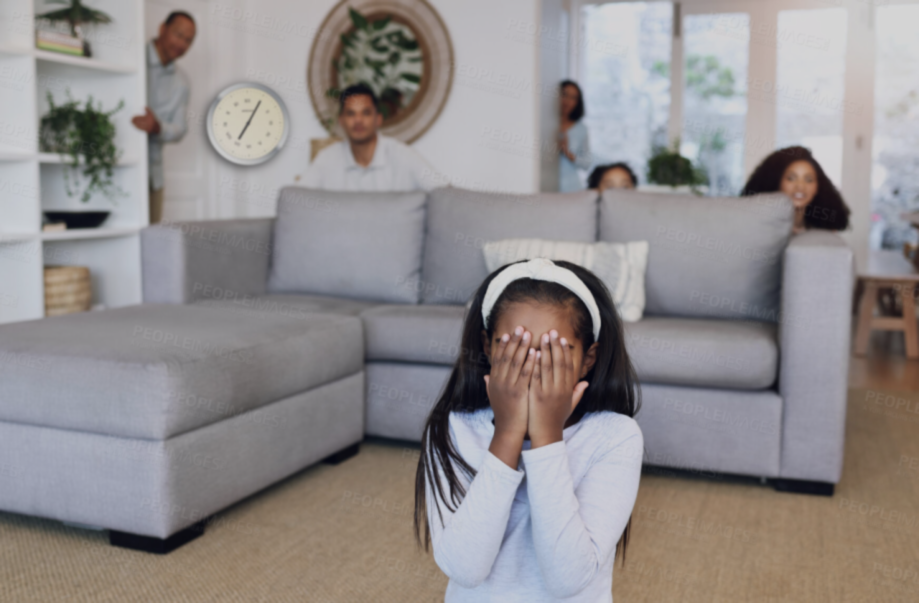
7:05
